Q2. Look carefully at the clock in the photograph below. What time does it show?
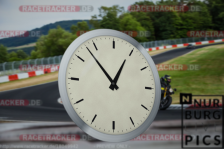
12:53
